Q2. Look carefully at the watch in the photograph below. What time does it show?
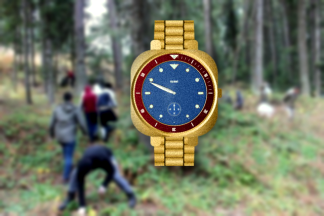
9:49
